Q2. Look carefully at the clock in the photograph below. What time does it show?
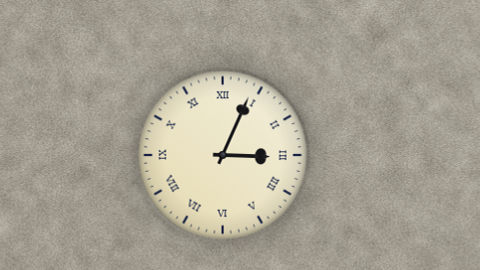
3:04
